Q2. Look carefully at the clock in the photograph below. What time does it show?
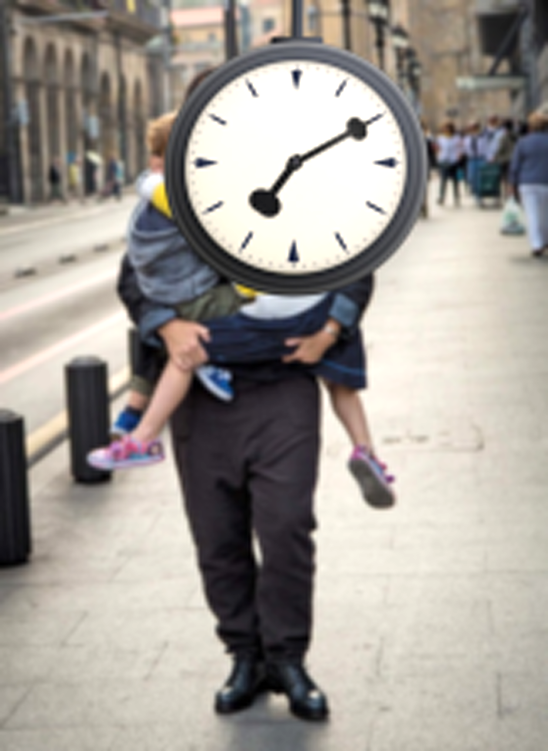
7:10
